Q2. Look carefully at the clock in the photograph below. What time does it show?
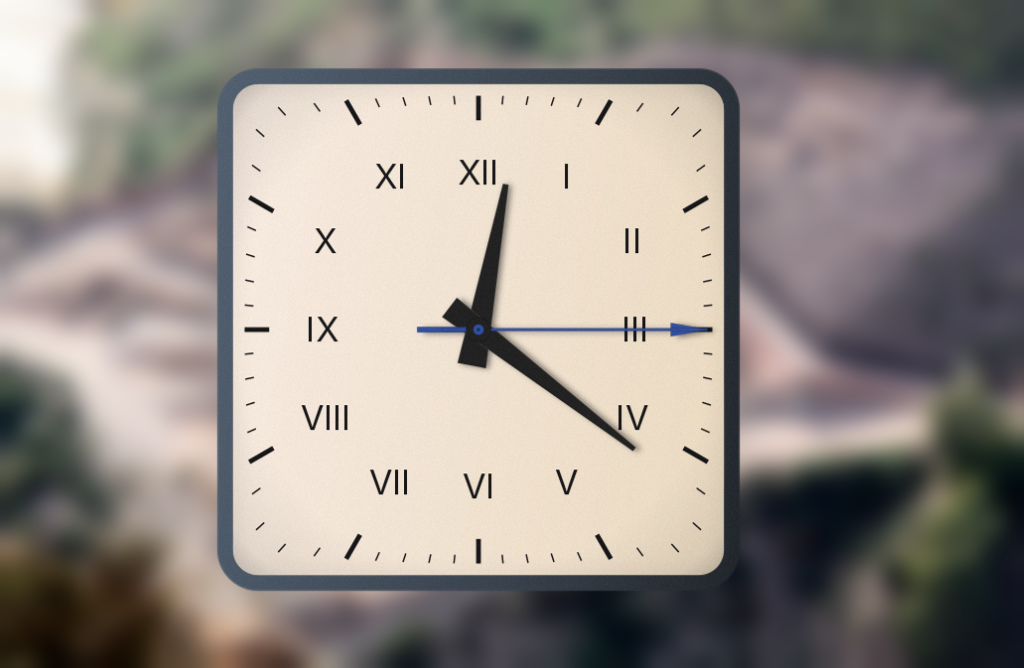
12:21:15
